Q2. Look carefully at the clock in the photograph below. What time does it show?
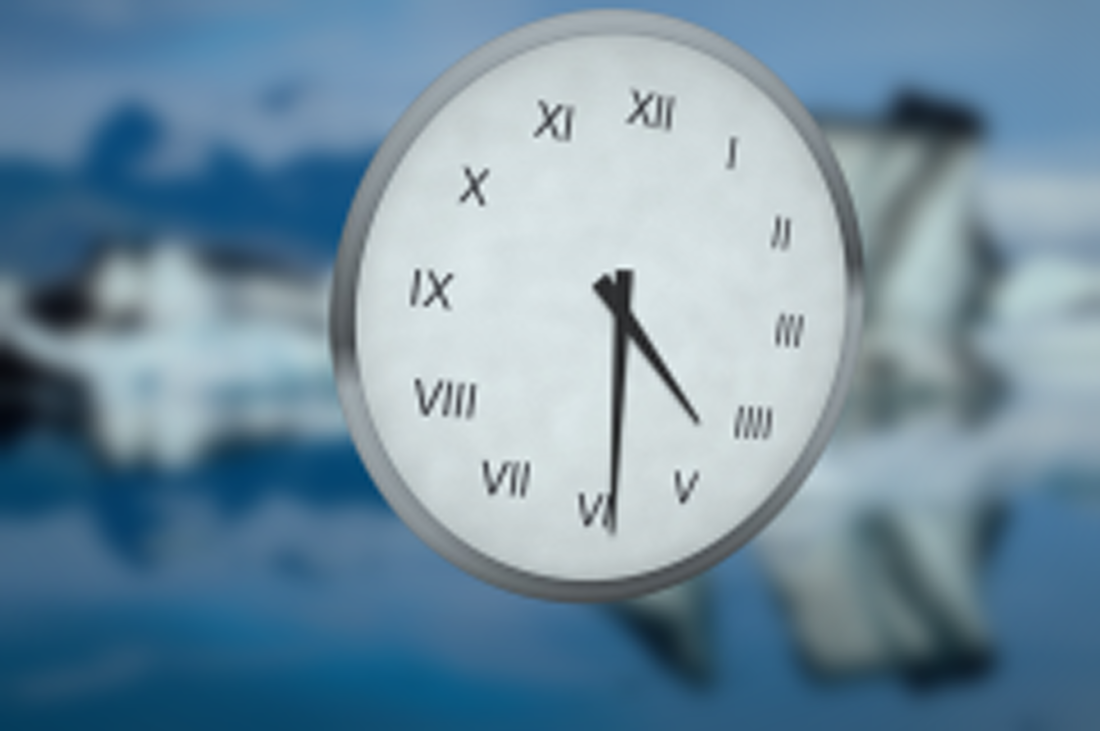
4:29
